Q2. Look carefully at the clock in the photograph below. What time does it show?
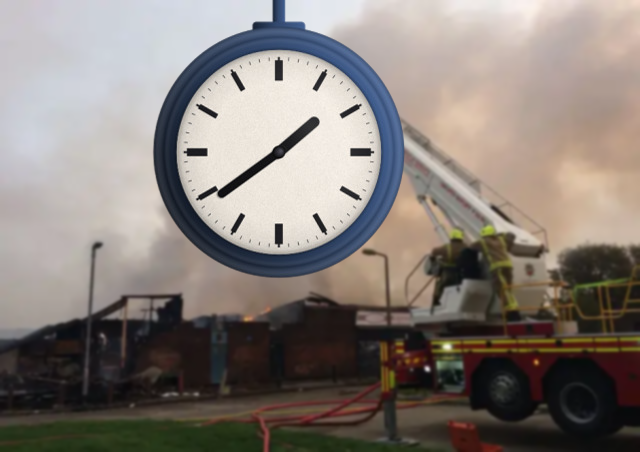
1:39
